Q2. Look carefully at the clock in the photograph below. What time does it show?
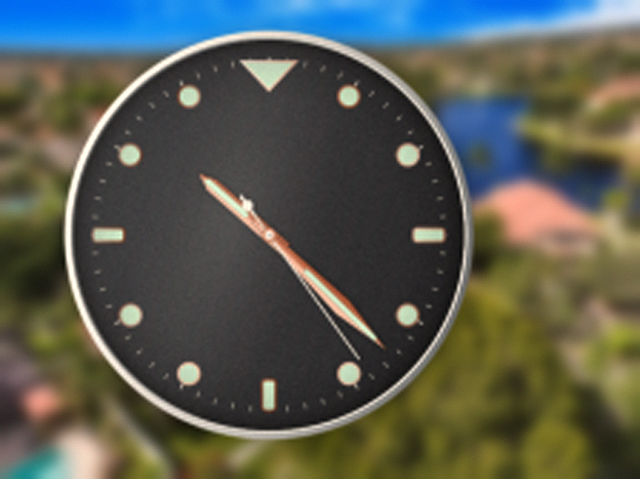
10:22:24
